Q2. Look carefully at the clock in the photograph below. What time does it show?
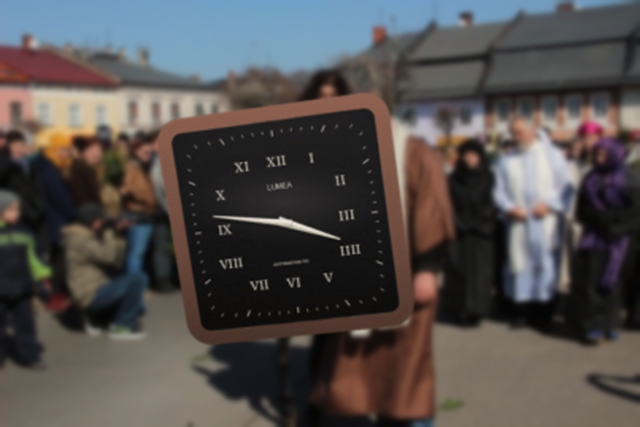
3:47
